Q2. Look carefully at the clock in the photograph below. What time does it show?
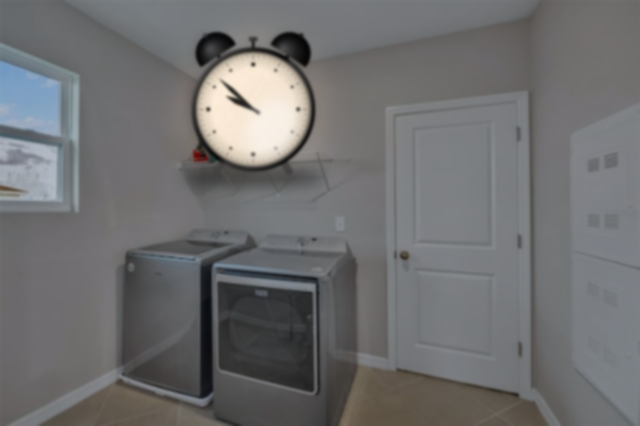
9:52
